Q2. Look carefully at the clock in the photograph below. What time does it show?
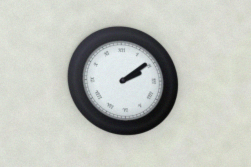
2:09
